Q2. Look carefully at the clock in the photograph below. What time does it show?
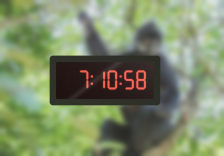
7:10:58
